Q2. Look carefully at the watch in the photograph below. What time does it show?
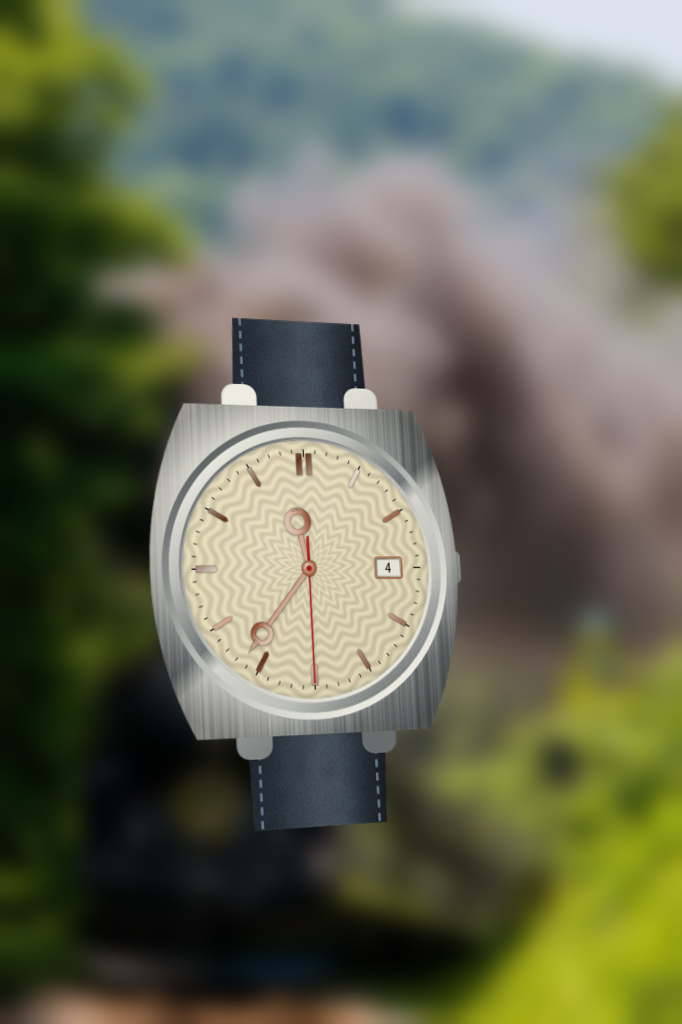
11:36:30
